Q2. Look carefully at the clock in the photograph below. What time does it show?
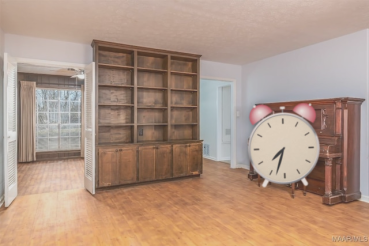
7:33
